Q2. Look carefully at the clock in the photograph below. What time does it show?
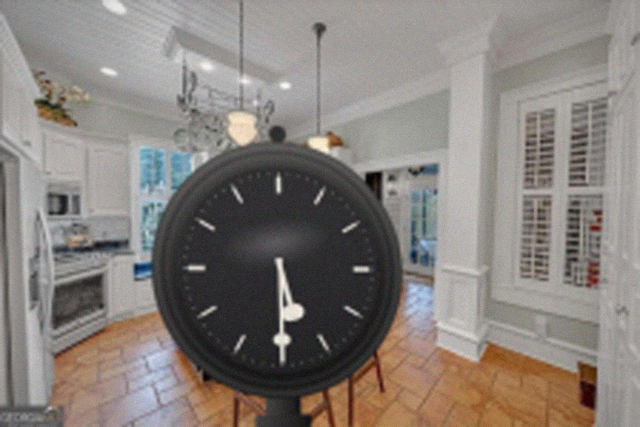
5:30
